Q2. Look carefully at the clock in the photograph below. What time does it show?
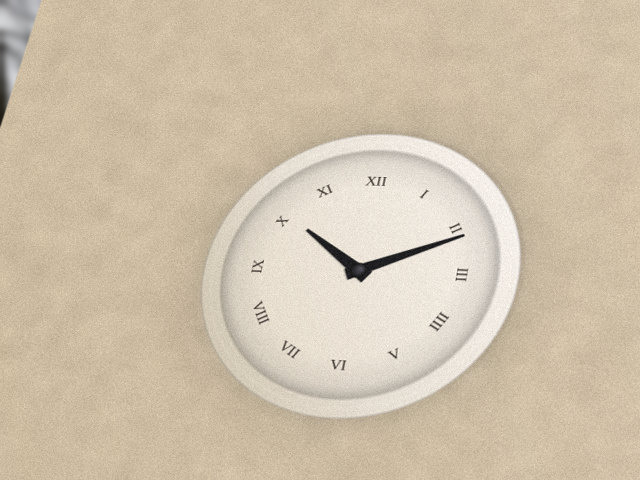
10:11
